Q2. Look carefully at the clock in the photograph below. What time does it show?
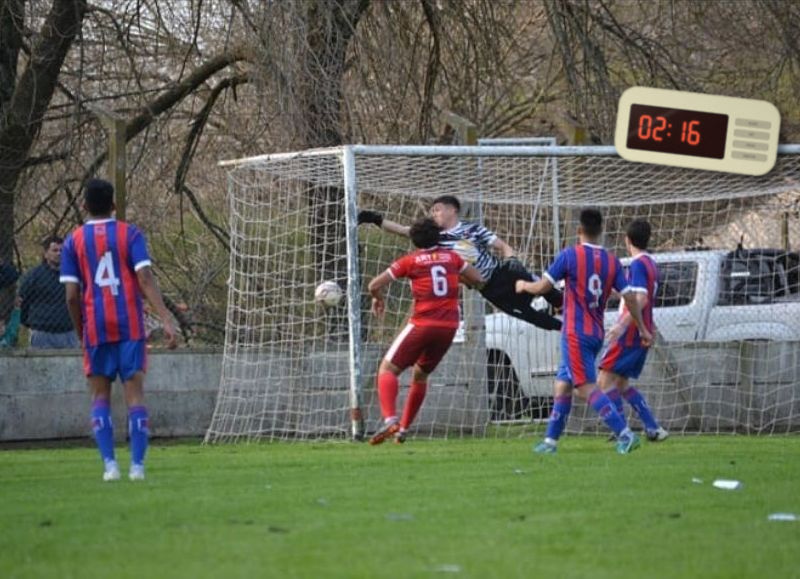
2:16
